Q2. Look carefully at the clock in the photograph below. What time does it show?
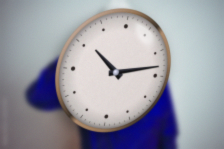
10:13
